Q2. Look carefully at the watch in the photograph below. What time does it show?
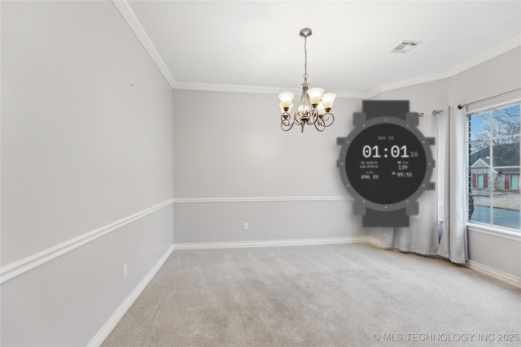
1:01
